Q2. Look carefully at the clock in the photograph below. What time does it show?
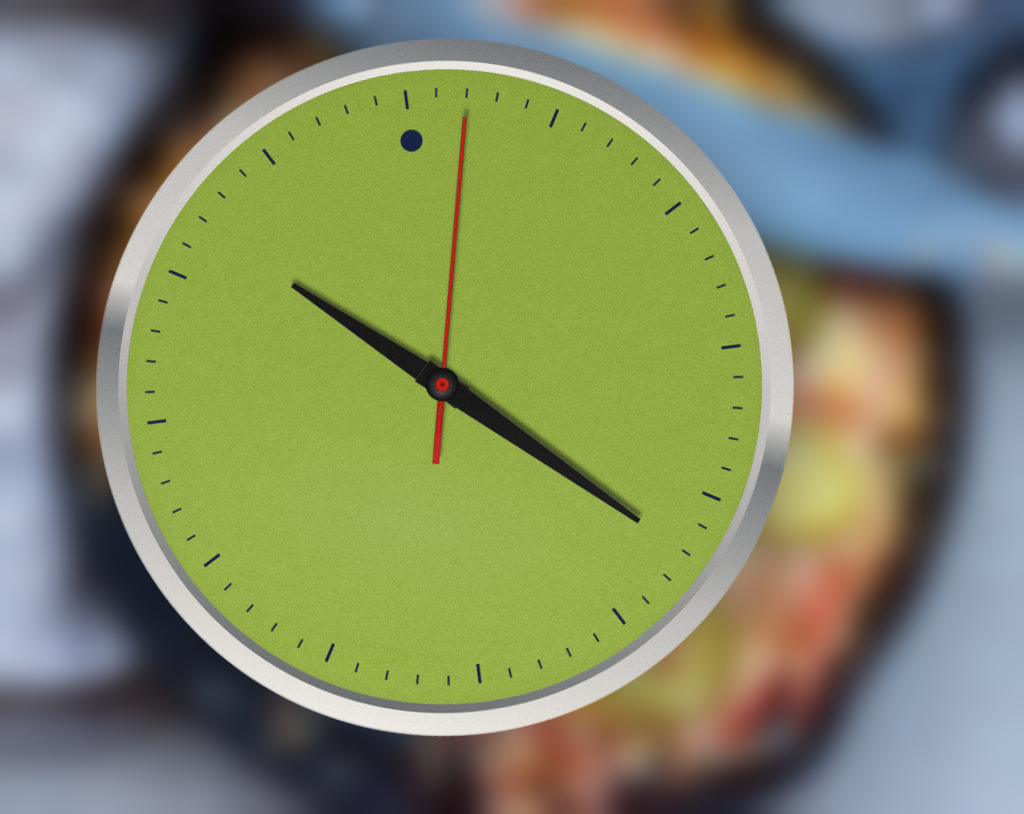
10:22:02
